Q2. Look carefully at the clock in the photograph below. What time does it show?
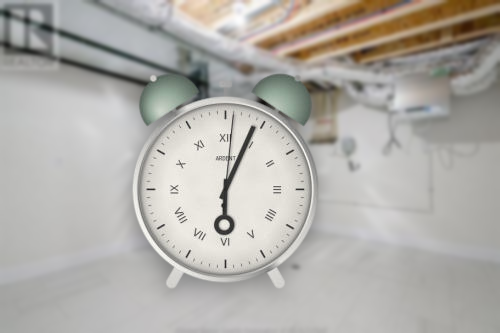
6:04:01
